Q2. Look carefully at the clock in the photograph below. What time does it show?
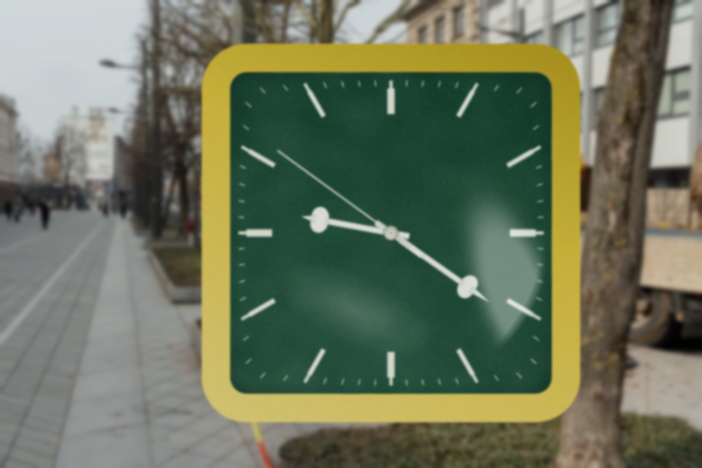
9:20:51
